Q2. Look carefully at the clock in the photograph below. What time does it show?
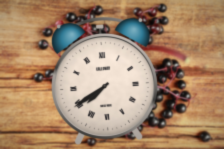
7:40
